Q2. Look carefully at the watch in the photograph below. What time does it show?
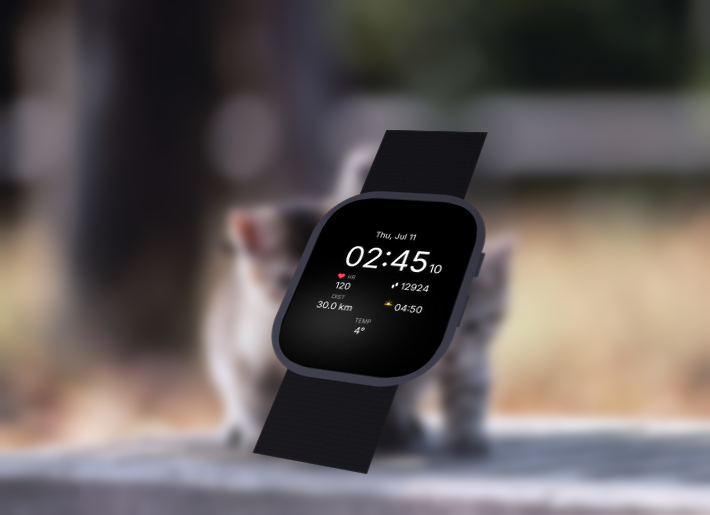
2:45:10
